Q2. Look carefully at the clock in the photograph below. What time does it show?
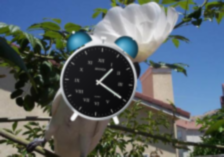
1:20
